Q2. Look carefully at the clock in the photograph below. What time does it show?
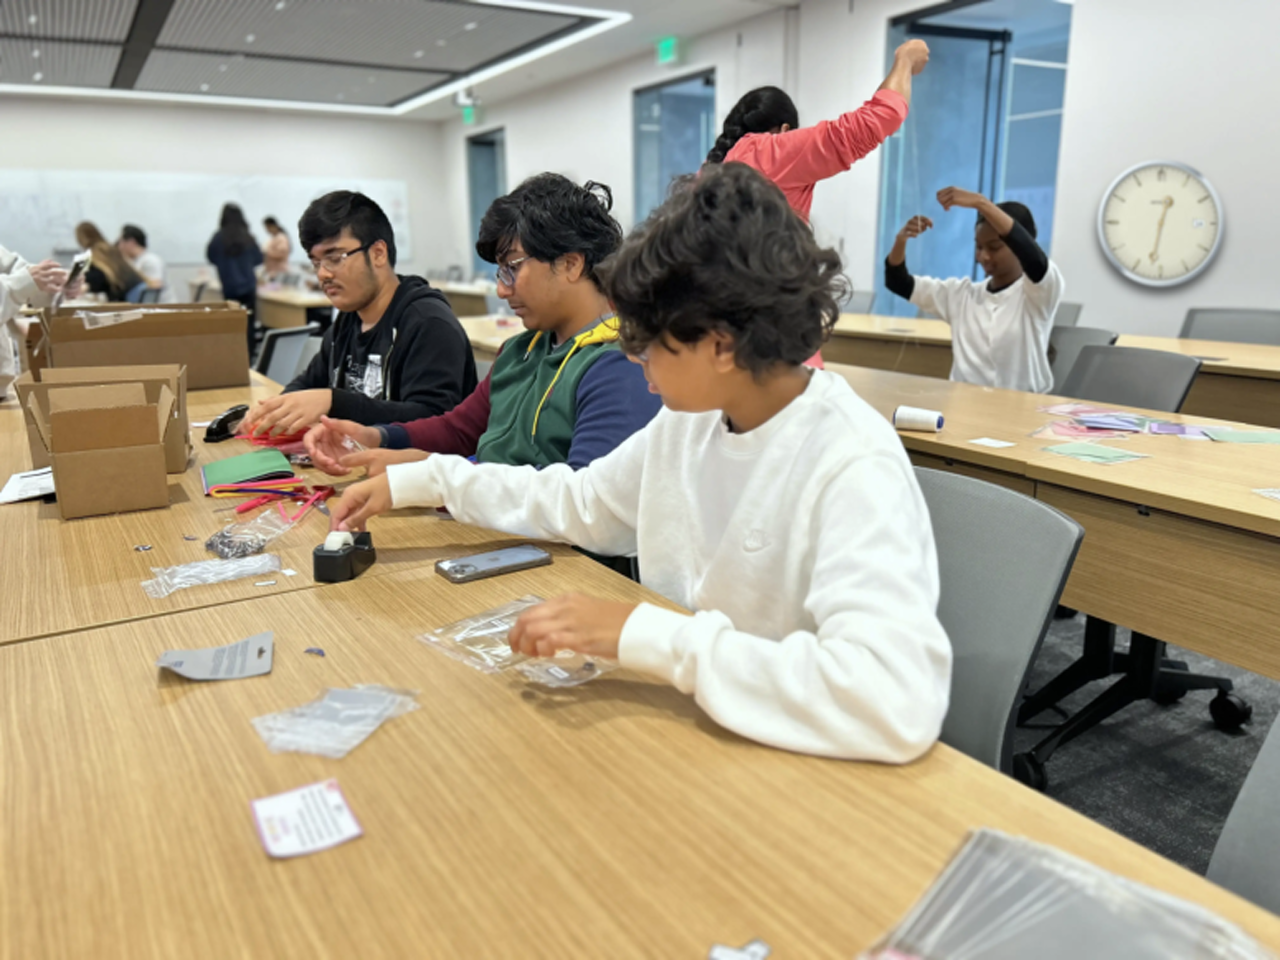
12:32
